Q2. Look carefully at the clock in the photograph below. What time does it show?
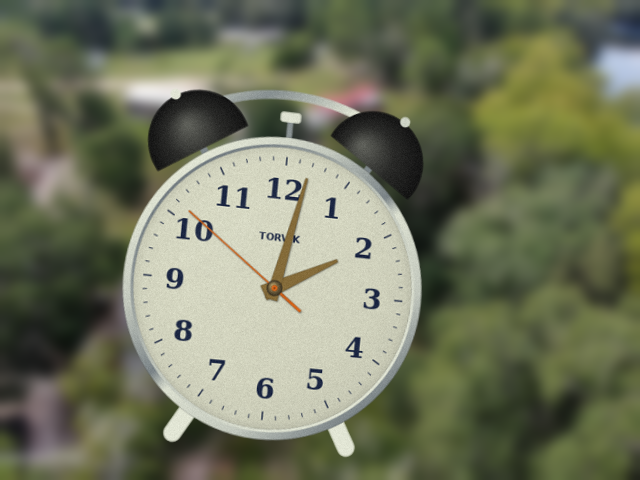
2:01:51
